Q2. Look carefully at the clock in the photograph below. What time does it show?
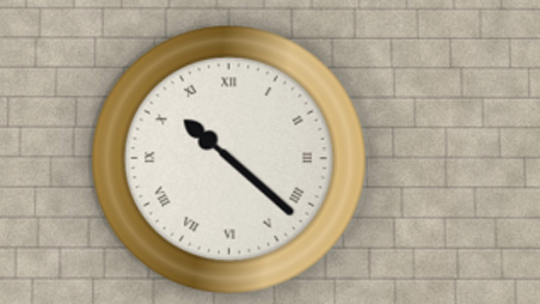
10:22
